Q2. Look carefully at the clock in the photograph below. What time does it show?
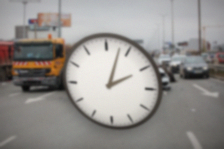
2:03
